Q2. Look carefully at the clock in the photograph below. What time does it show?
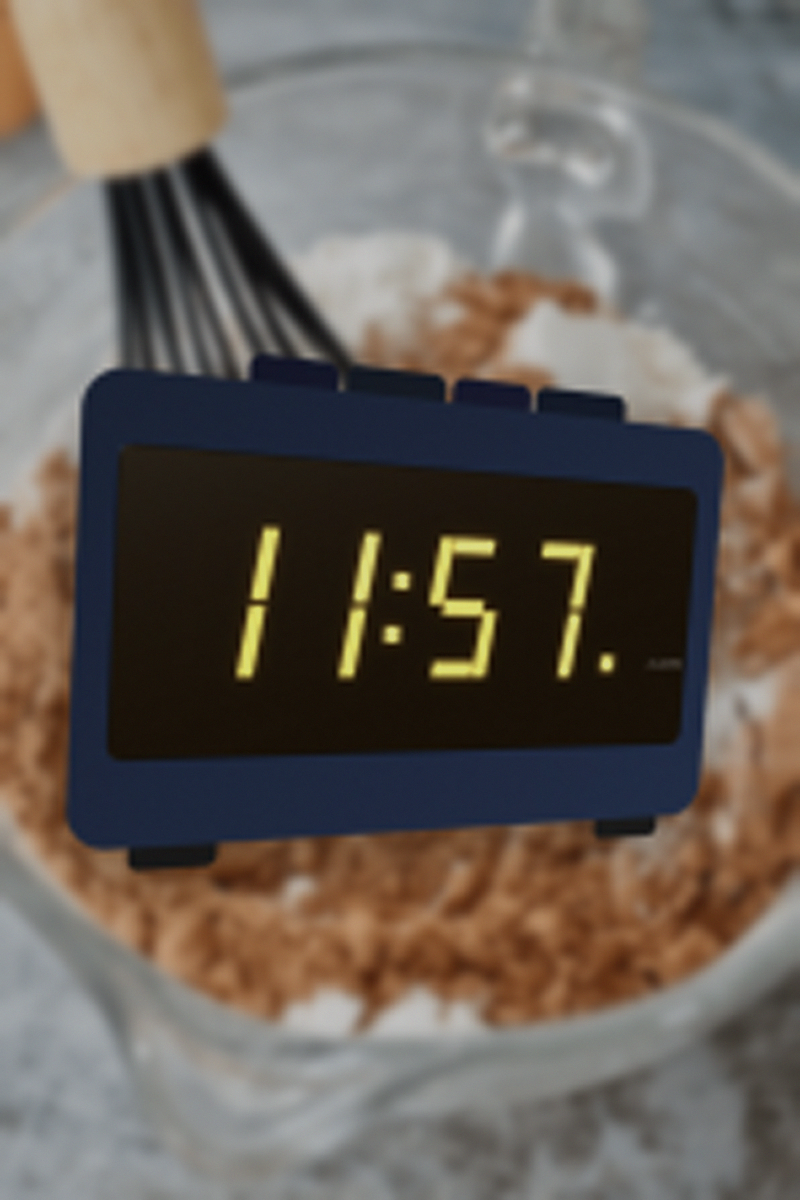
11:57
